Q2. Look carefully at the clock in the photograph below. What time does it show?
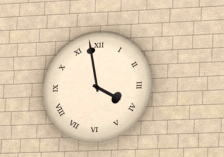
3:58
